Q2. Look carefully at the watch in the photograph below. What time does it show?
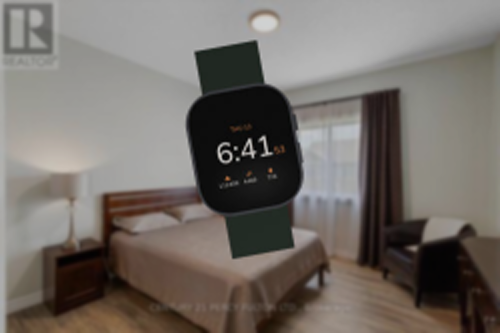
6:41
